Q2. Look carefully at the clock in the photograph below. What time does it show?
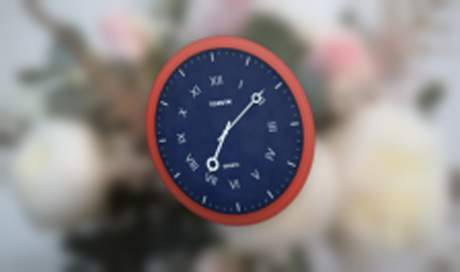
7:09
